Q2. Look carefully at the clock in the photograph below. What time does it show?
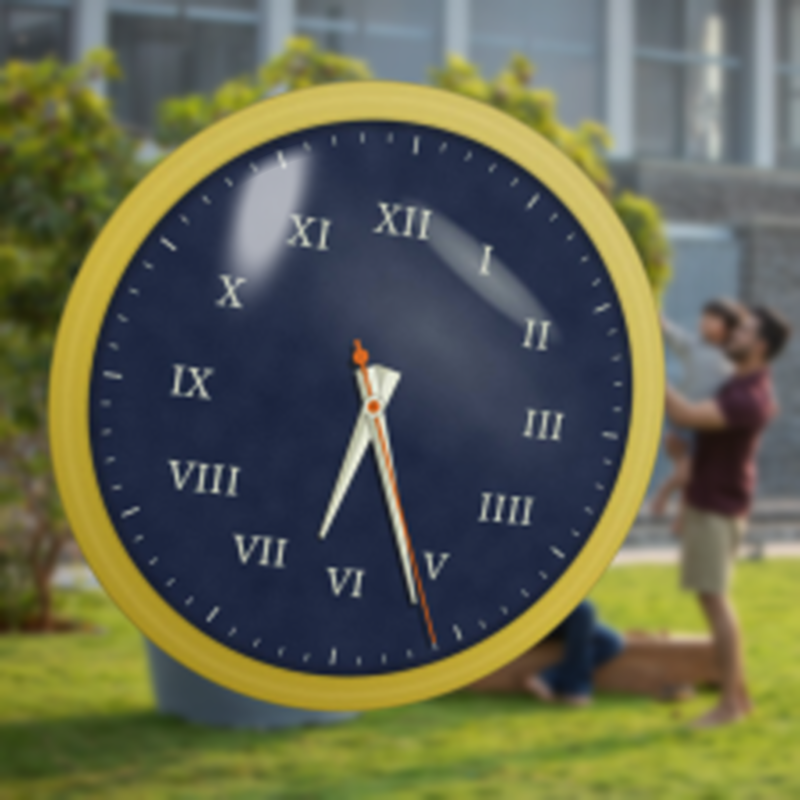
6:26:26
